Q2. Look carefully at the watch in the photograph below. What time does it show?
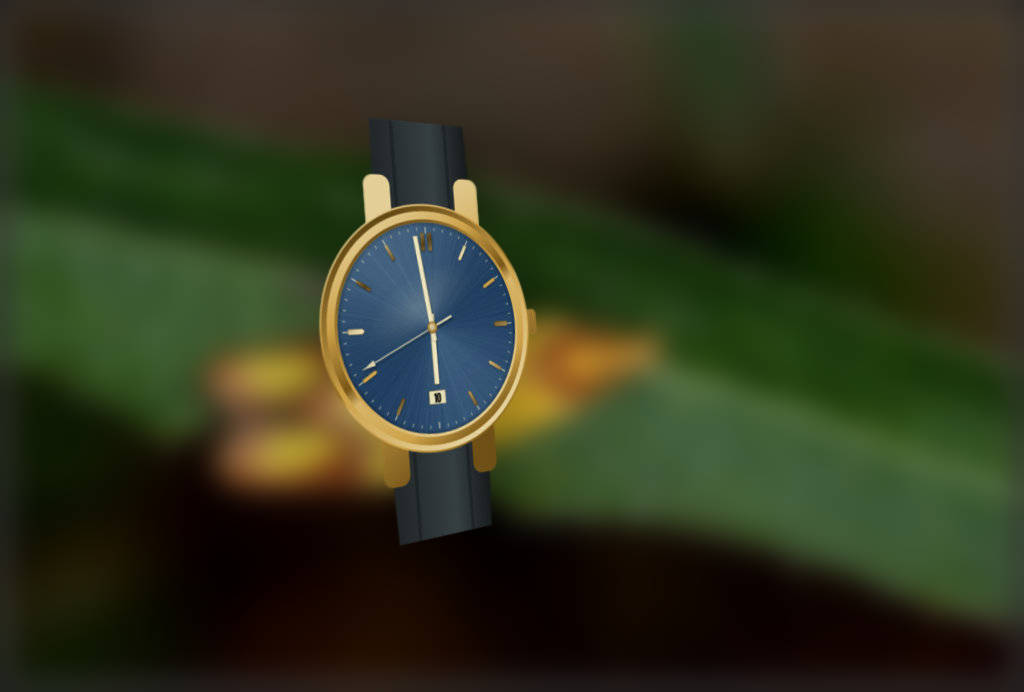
5:58:41
